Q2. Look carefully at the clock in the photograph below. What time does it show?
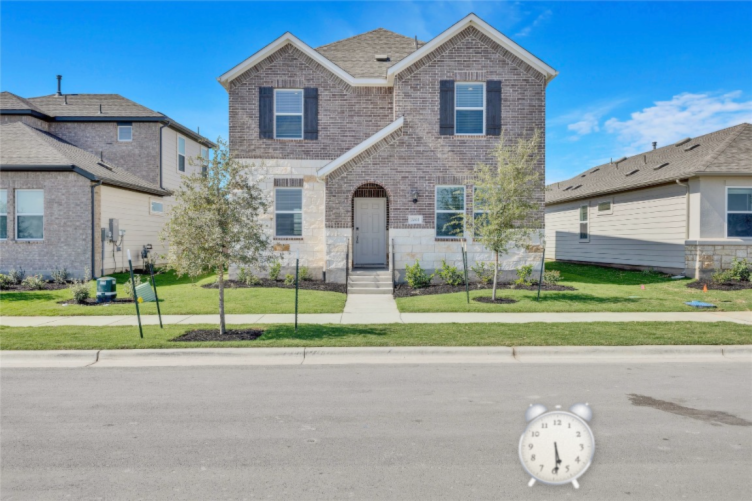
5:29
